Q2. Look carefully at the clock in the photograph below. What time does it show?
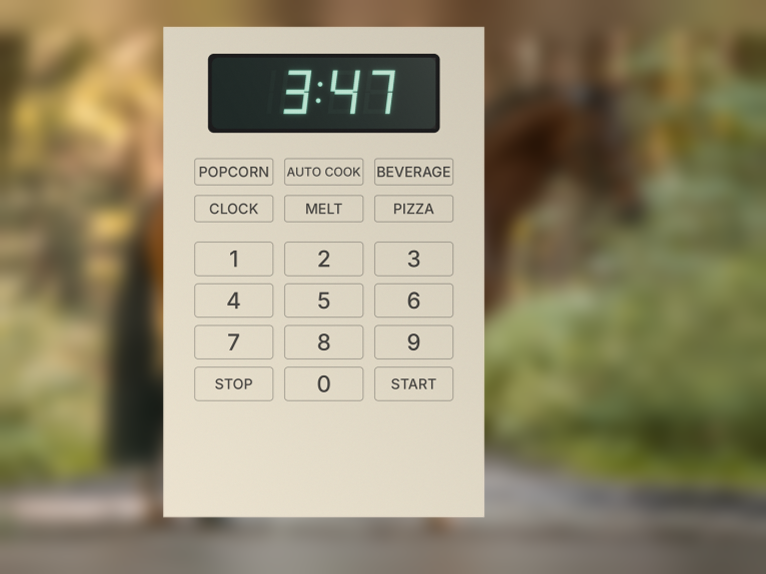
3:47
